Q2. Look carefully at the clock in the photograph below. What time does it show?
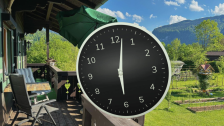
6:02
